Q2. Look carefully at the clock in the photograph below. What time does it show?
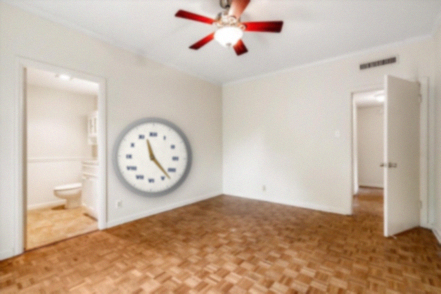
11:23
